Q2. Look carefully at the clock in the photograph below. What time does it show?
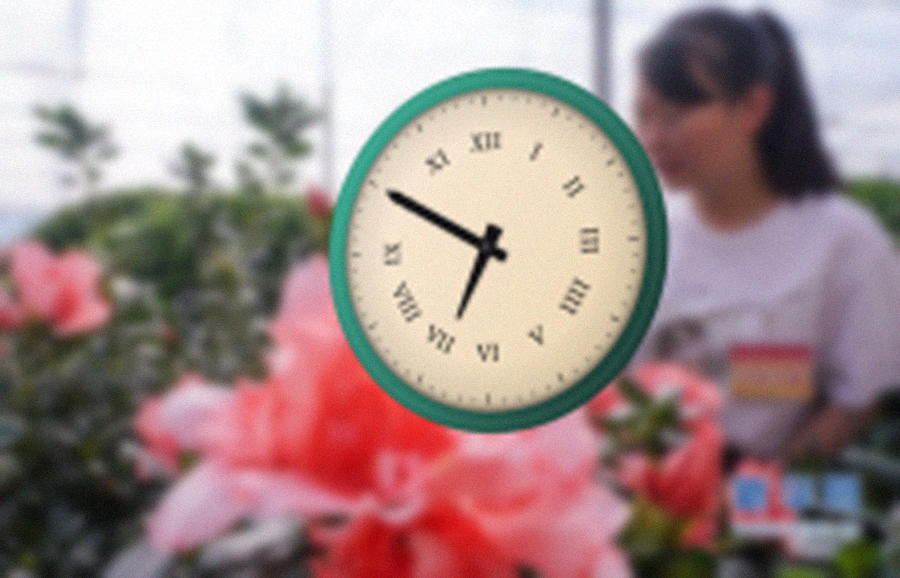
6:50
